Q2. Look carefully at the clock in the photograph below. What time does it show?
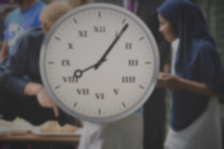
8:06
